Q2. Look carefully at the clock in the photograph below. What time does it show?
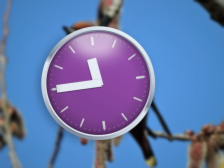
11:45
